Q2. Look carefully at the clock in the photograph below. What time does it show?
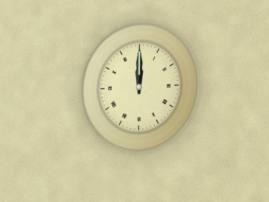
12:00
